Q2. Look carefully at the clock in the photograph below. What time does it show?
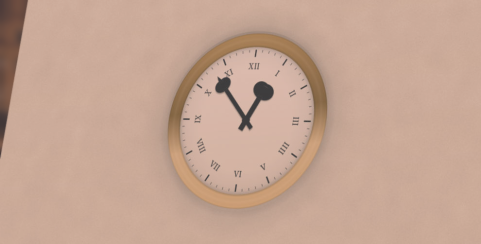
12:53
